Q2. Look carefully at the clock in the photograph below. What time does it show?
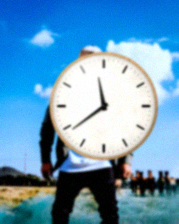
11:39
